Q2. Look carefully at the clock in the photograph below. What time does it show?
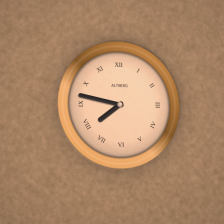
7:47
